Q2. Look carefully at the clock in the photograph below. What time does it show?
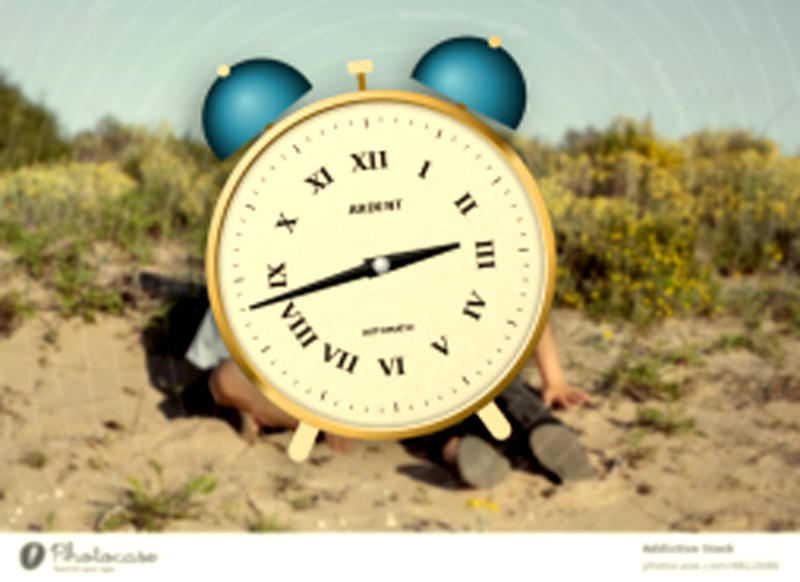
2:43
